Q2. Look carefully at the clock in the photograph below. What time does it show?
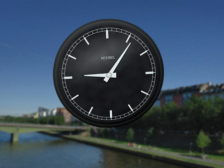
9:06
